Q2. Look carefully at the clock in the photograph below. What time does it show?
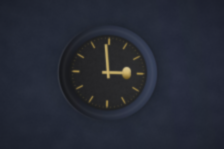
2:59
